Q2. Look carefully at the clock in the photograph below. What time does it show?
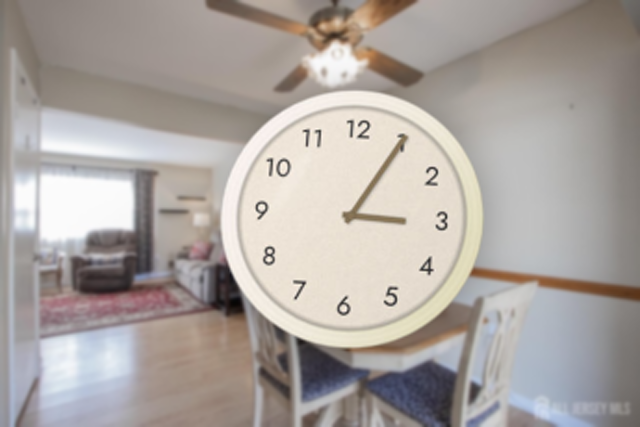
3:05
